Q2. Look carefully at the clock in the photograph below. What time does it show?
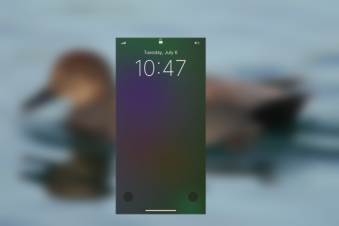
10:47
